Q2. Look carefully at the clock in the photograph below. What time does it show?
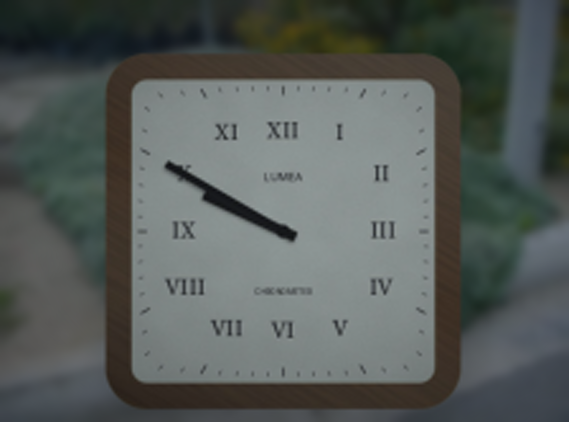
9:50
